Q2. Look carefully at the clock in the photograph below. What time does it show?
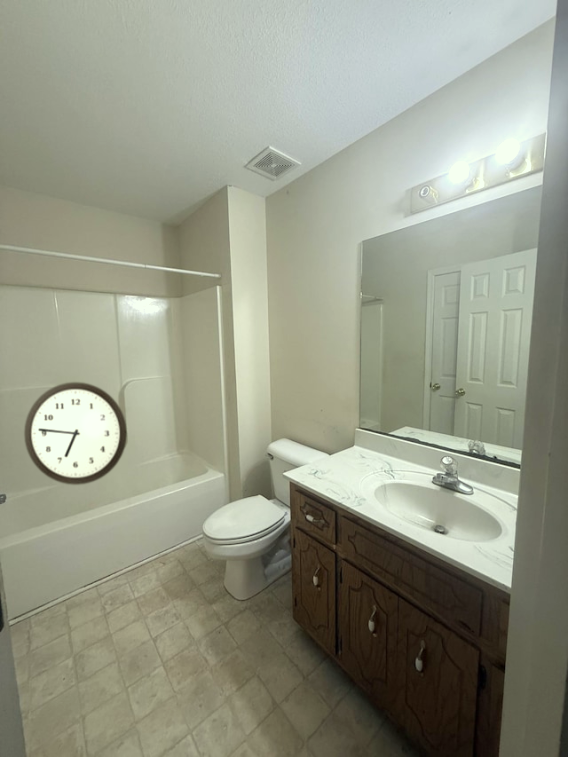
6:46
